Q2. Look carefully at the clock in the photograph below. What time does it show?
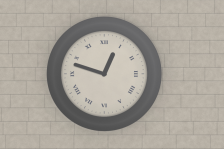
12:48
